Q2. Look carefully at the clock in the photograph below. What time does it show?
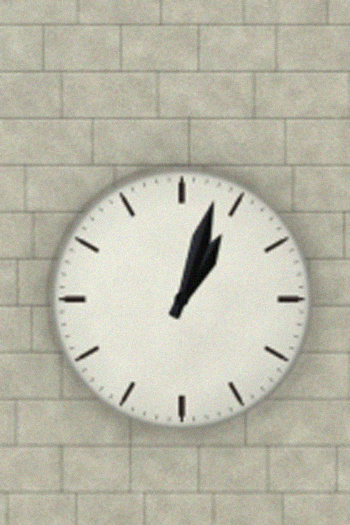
1:03
